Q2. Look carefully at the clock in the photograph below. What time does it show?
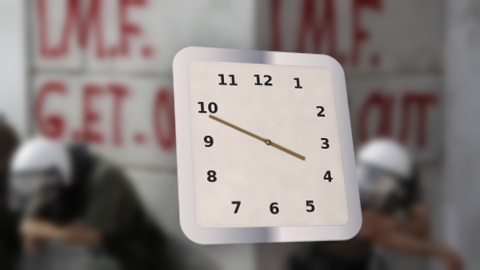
3:49
